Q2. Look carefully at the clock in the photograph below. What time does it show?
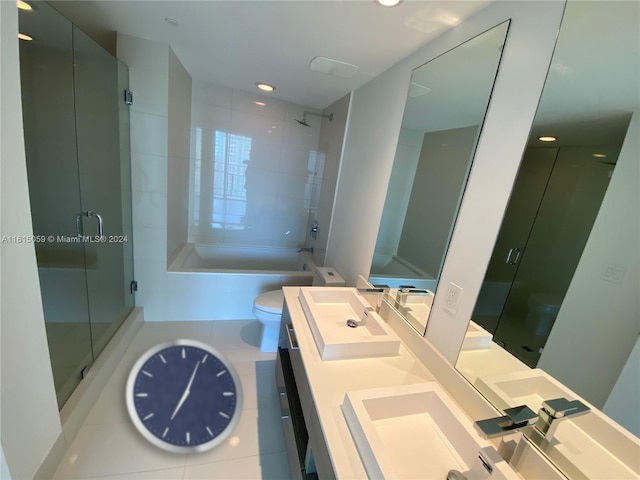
7:04
